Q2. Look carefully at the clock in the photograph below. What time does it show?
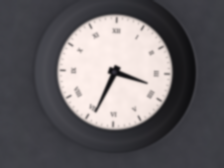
3:34
